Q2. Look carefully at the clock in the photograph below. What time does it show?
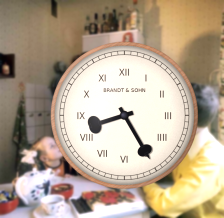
8:25
